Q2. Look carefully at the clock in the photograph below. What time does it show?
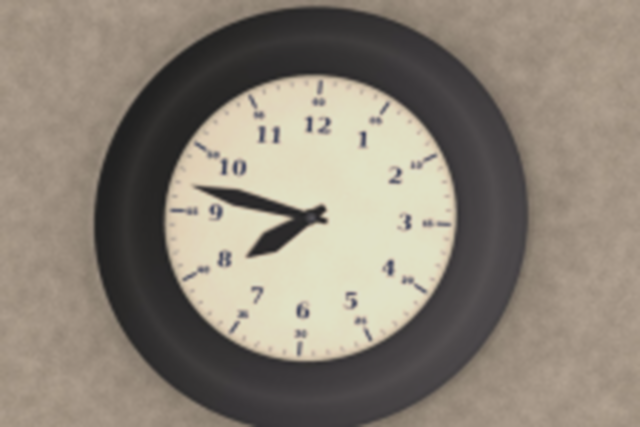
7:47
